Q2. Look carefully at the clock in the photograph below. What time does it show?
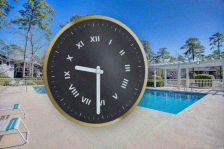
9:31
